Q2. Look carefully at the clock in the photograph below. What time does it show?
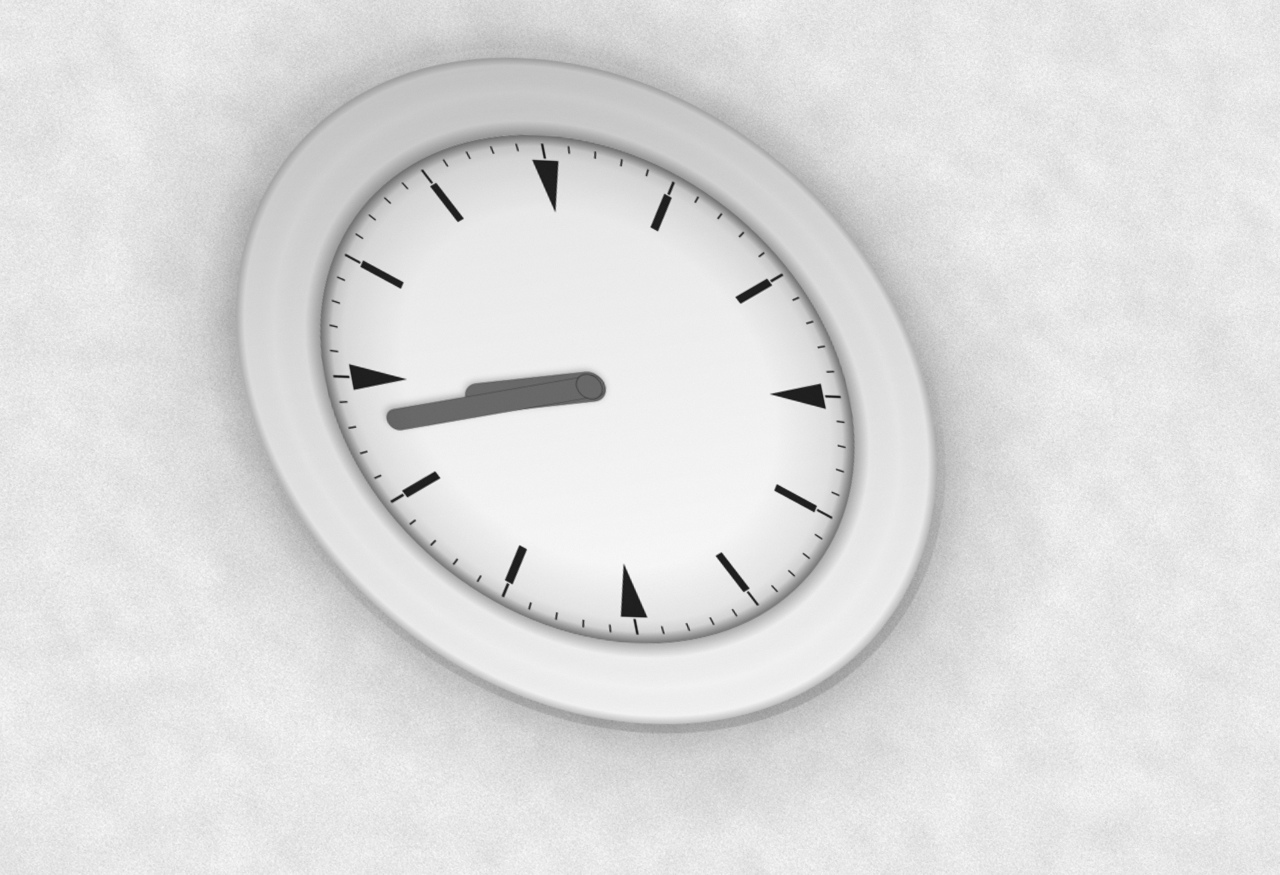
8:43
